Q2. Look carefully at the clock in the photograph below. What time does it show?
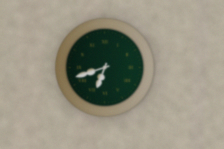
6:42
